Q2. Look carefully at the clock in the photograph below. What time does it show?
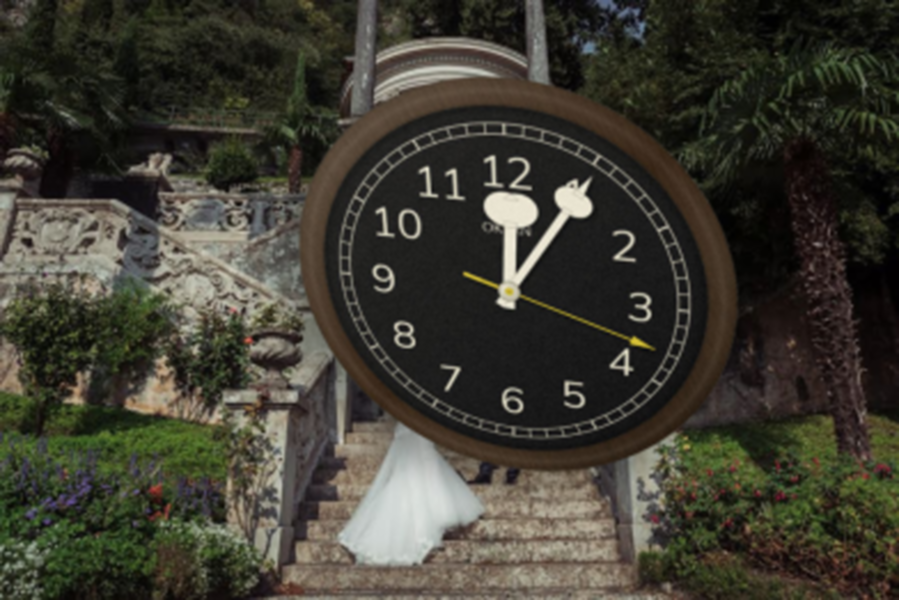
12:05:18
